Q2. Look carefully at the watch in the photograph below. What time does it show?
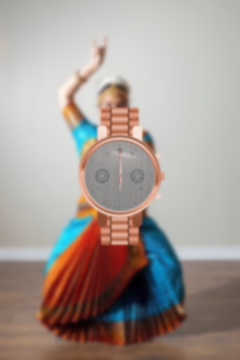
6:00
